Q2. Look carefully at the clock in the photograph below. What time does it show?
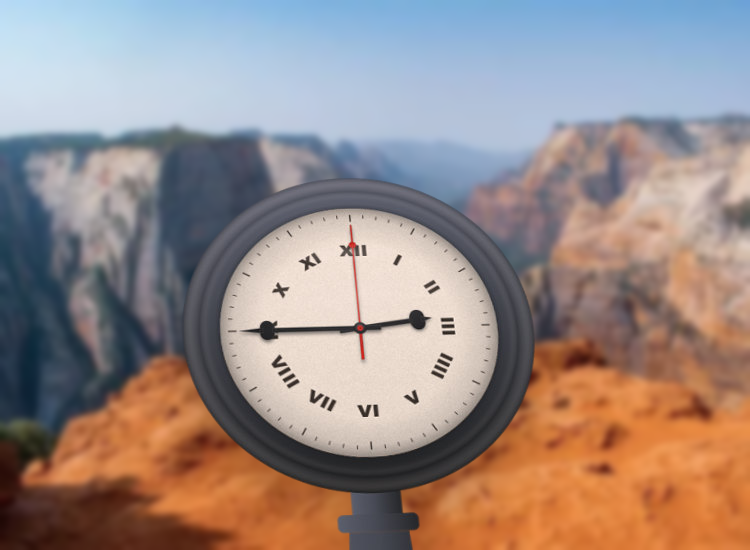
2:45:00
